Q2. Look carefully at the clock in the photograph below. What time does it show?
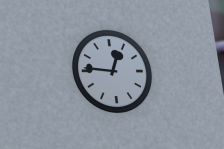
12:46
